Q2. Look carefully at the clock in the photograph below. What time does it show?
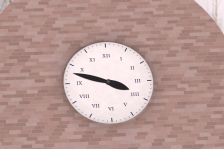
3:48
